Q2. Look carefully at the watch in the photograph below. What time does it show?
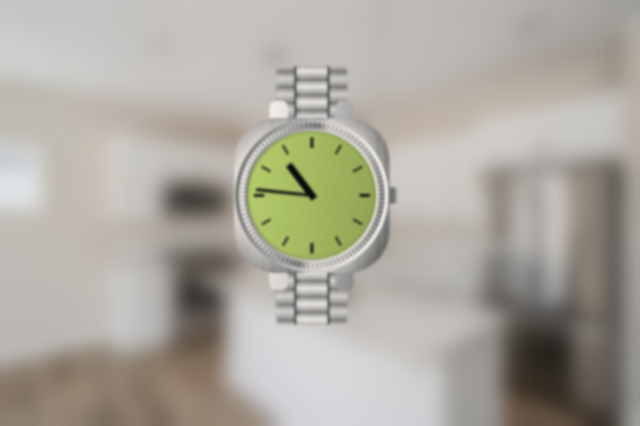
10:46
